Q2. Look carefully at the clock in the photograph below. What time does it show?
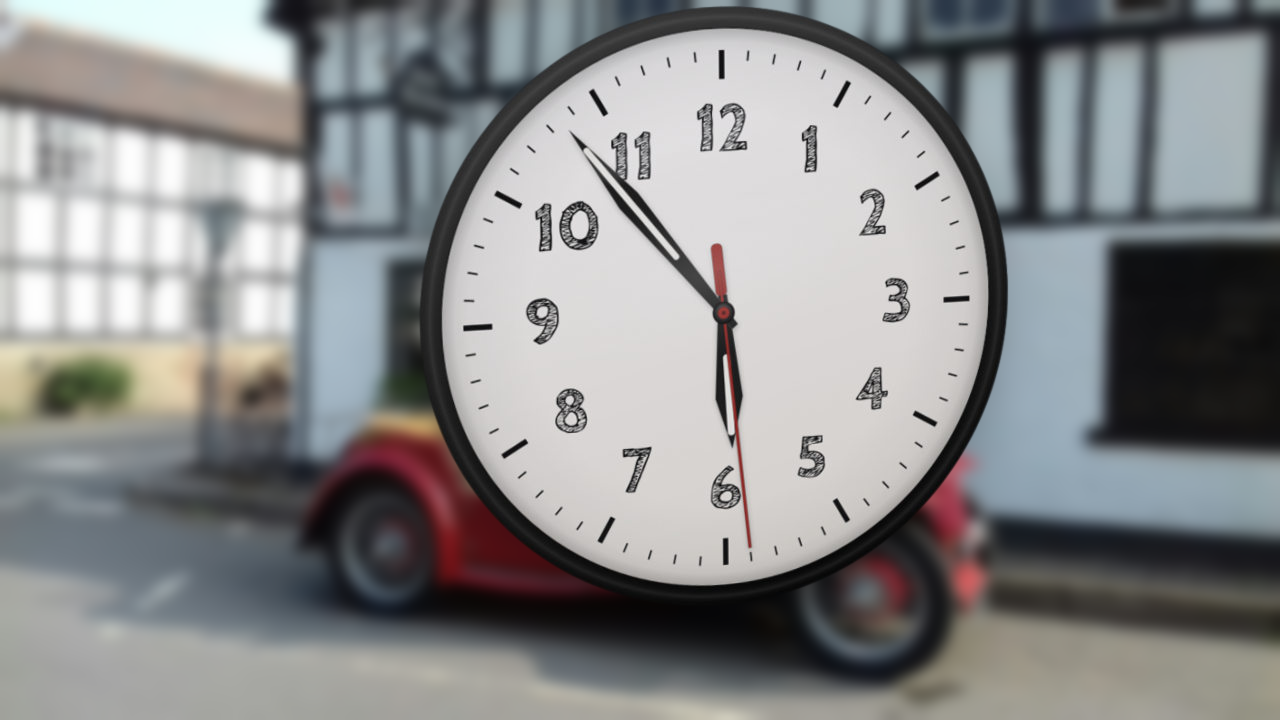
5:53:29
